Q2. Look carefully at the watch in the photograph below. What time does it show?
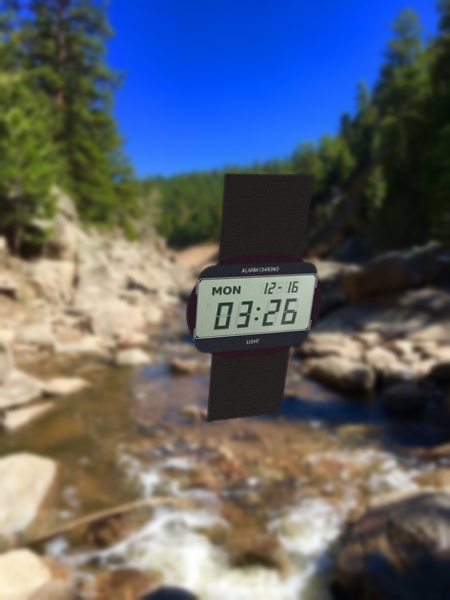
3:26
